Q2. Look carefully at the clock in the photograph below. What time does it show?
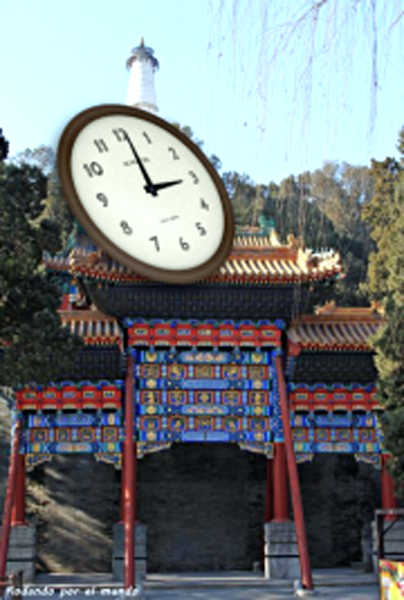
3:01
